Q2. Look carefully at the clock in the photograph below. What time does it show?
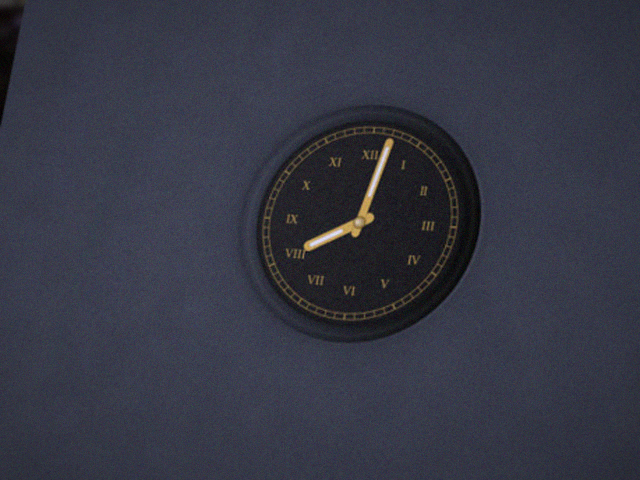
8:02
